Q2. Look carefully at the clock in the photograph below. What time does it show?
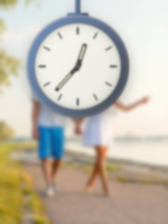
12:37
